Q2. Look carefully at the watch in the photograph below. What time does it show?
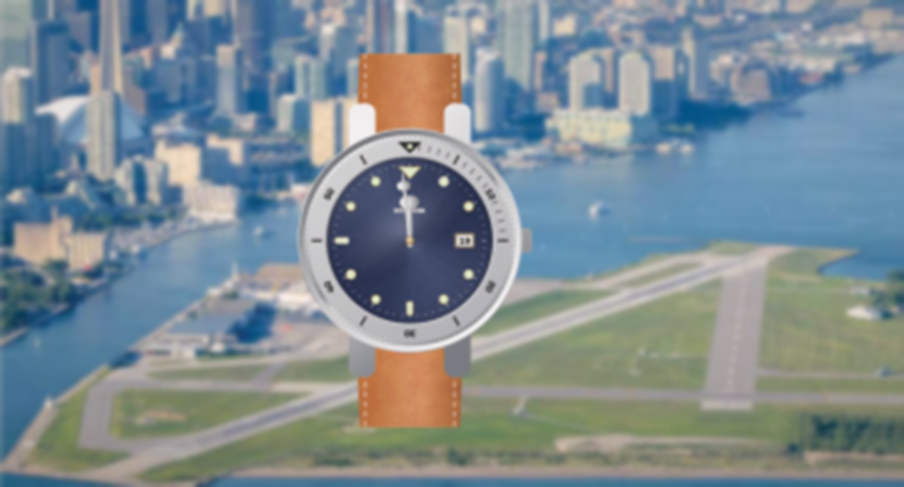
11:59
